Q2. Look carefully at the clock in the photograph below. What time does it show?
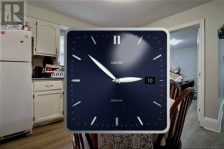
2:52
